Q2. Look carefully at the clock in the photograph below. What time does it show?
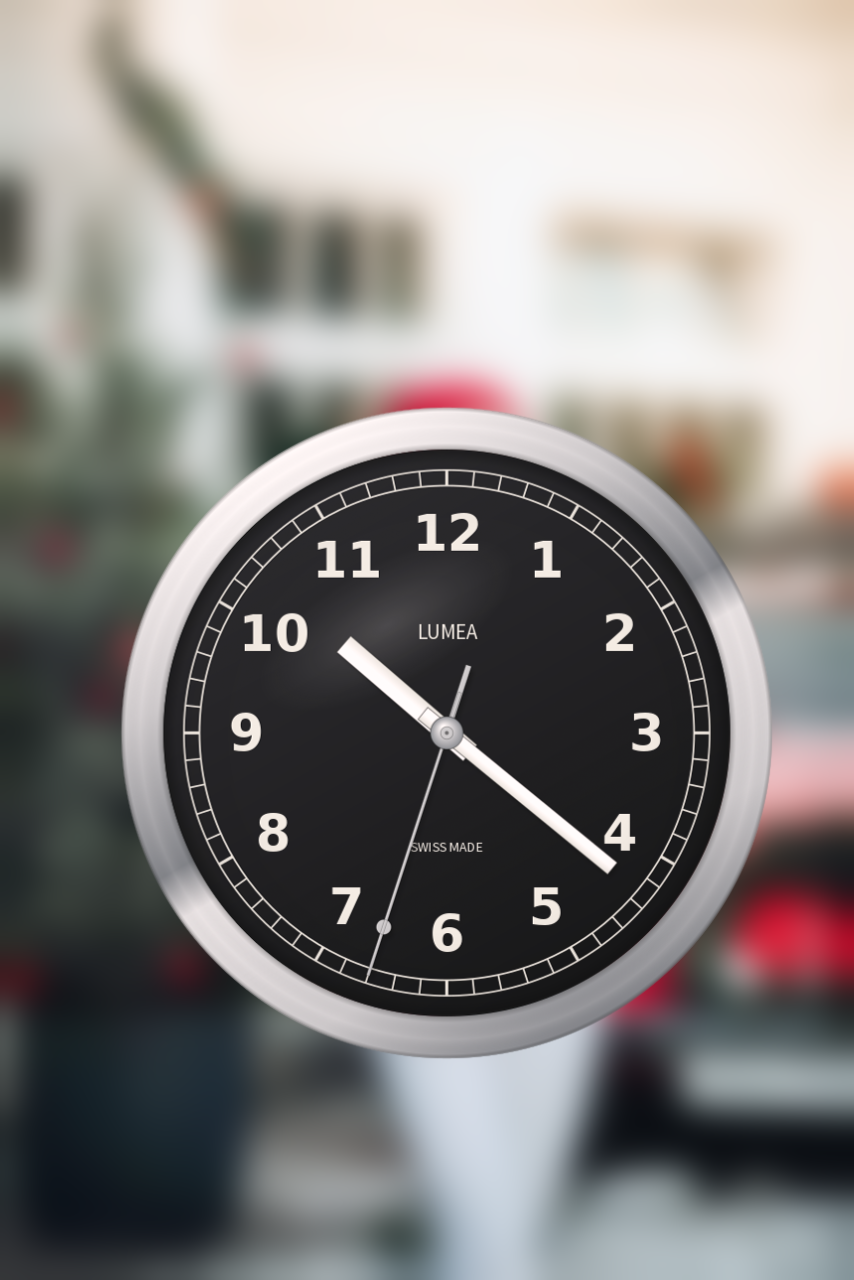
10:21:33
